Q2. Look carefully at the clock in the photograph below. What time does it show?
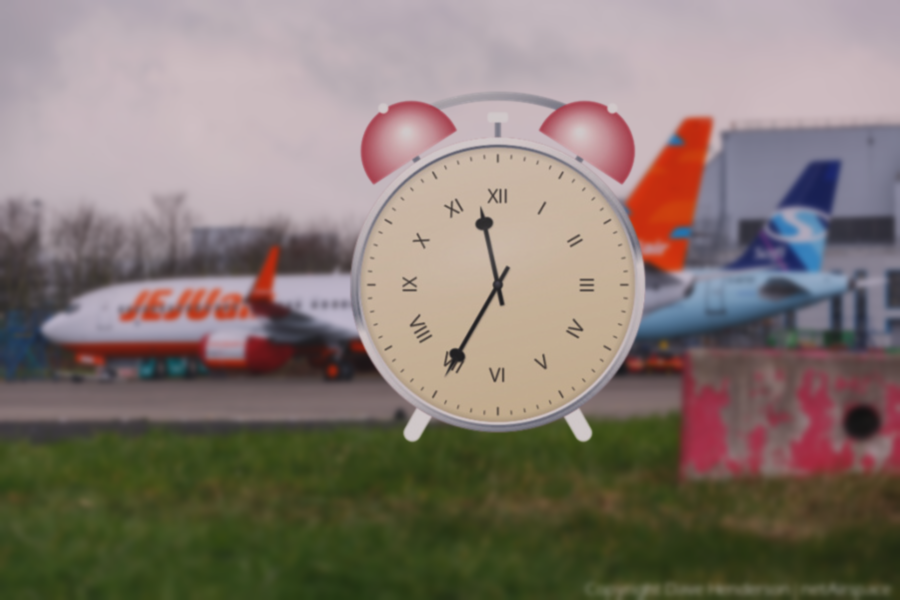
11:35
